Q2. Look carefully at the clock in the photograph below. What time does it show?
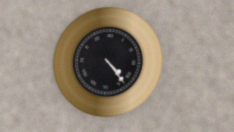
4:23
